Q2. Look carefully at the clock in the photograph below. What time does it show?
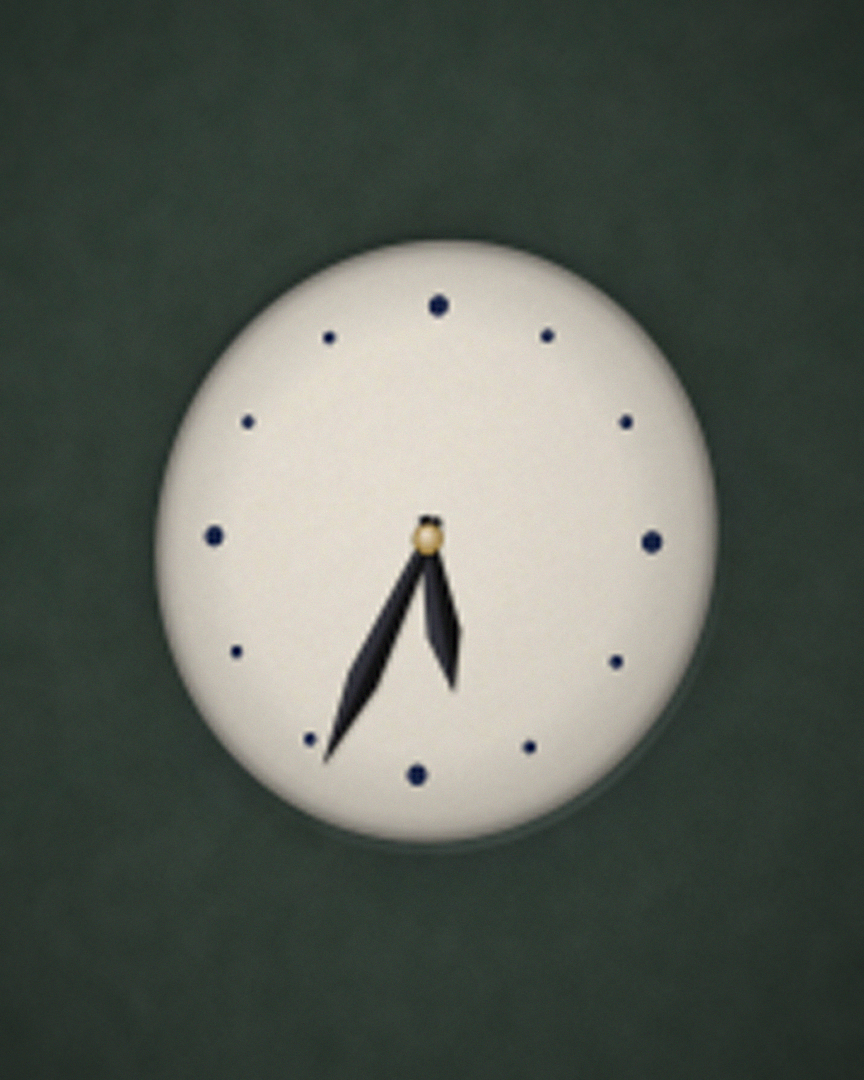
5:34
